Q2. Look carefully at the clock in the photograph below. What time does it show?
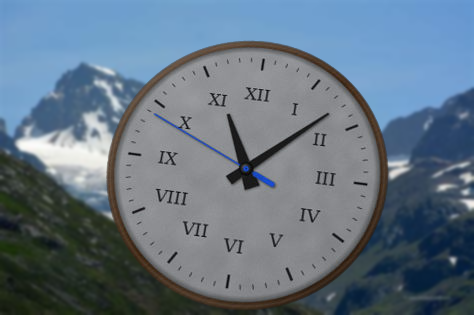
11:07:49
